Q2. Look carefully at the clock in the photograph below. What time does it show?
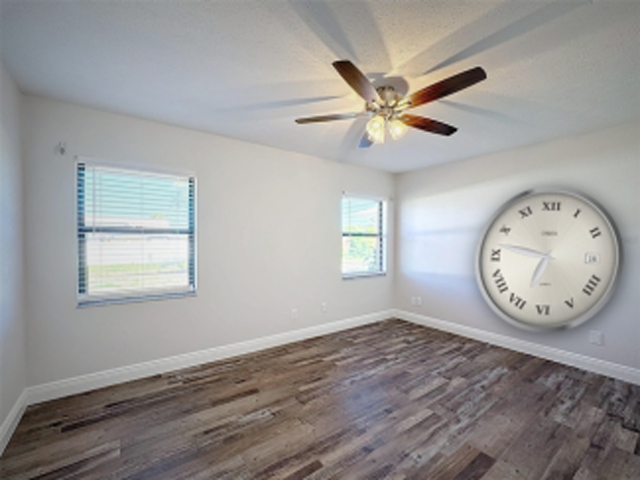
6:47
